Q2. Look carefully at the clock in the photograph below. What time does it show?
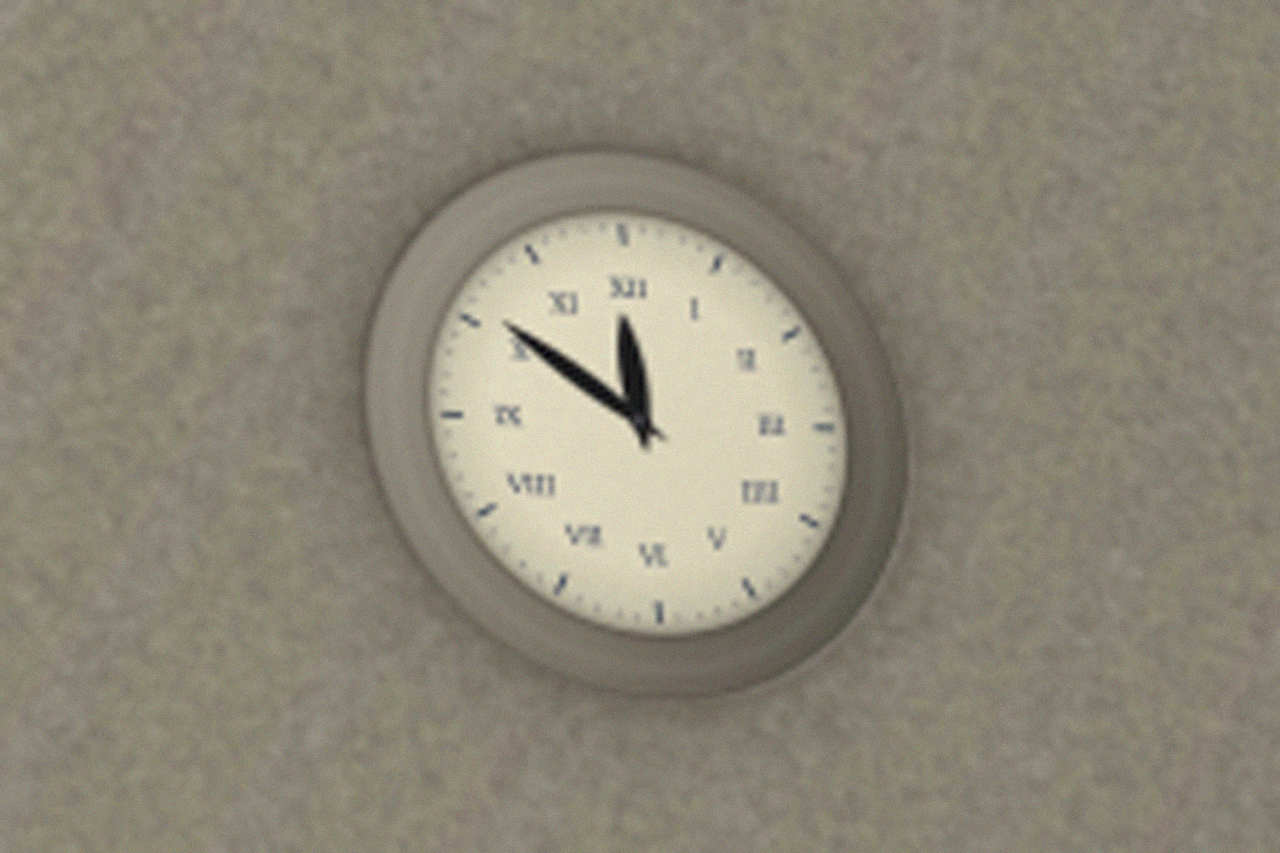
11:51
